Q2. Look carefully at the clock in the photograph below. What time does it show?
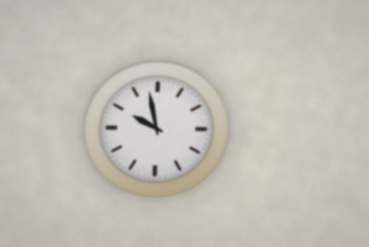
9:58
